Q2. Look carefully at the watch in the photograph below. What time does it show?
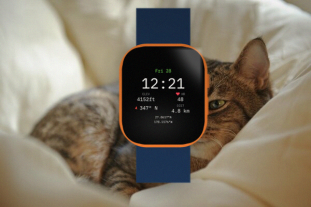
12:21
